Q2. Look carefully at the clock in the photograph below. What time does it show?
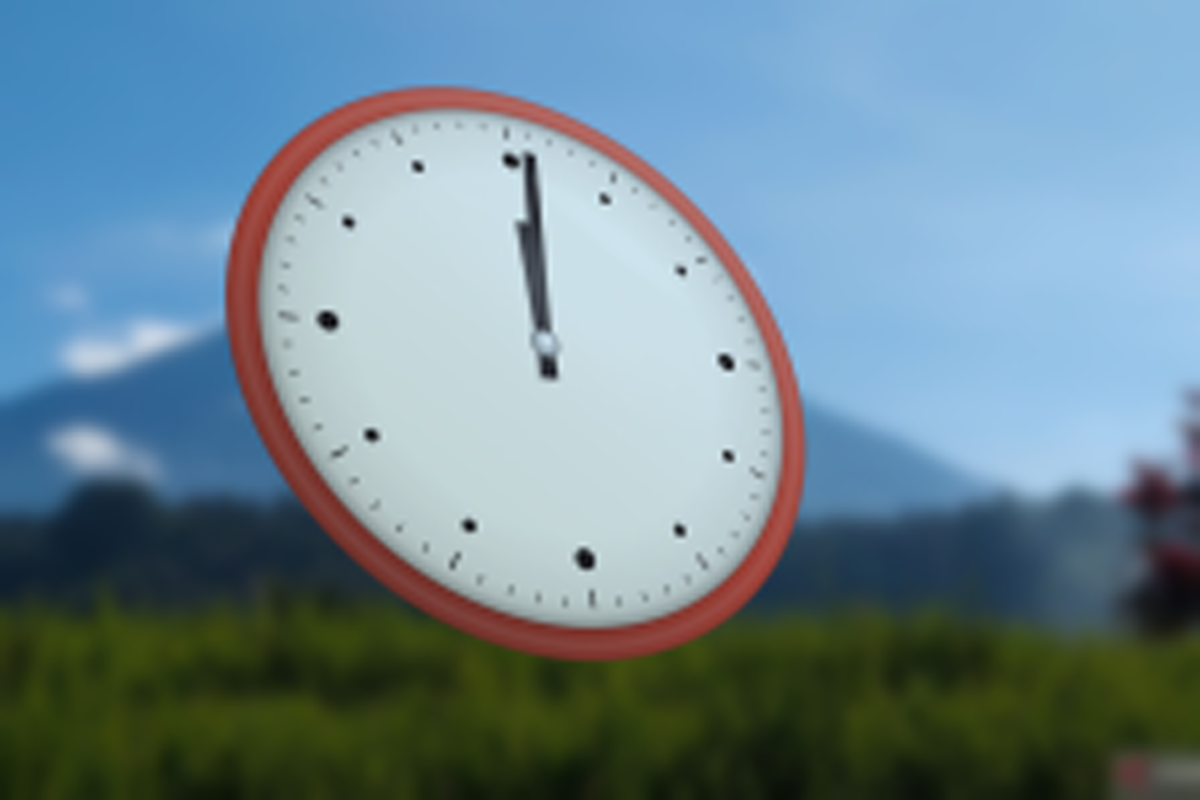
12:01
